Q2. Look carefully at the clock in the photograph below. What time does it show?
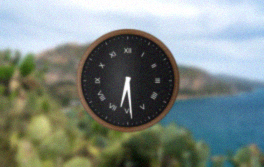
6:29
